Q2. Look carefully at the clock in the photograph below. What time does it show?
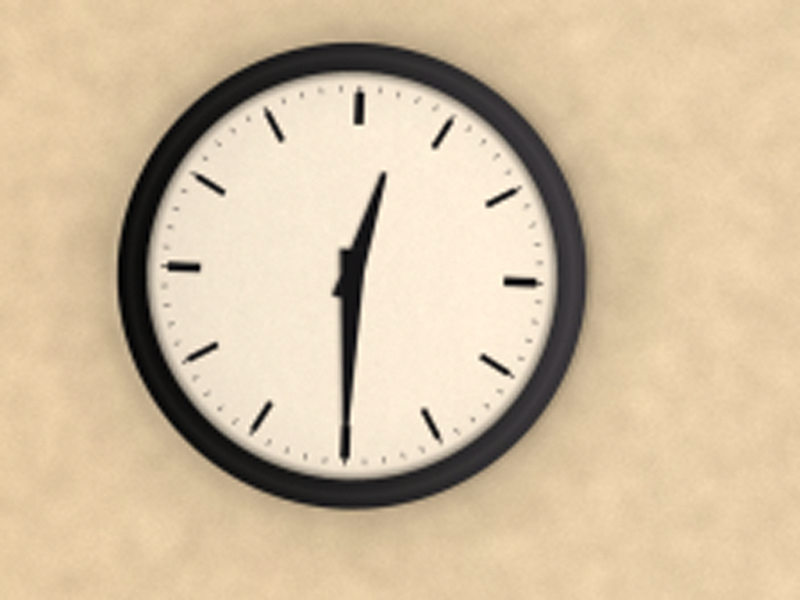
12:30
